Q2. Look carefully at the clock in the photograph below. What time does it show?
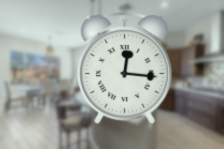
12:16
